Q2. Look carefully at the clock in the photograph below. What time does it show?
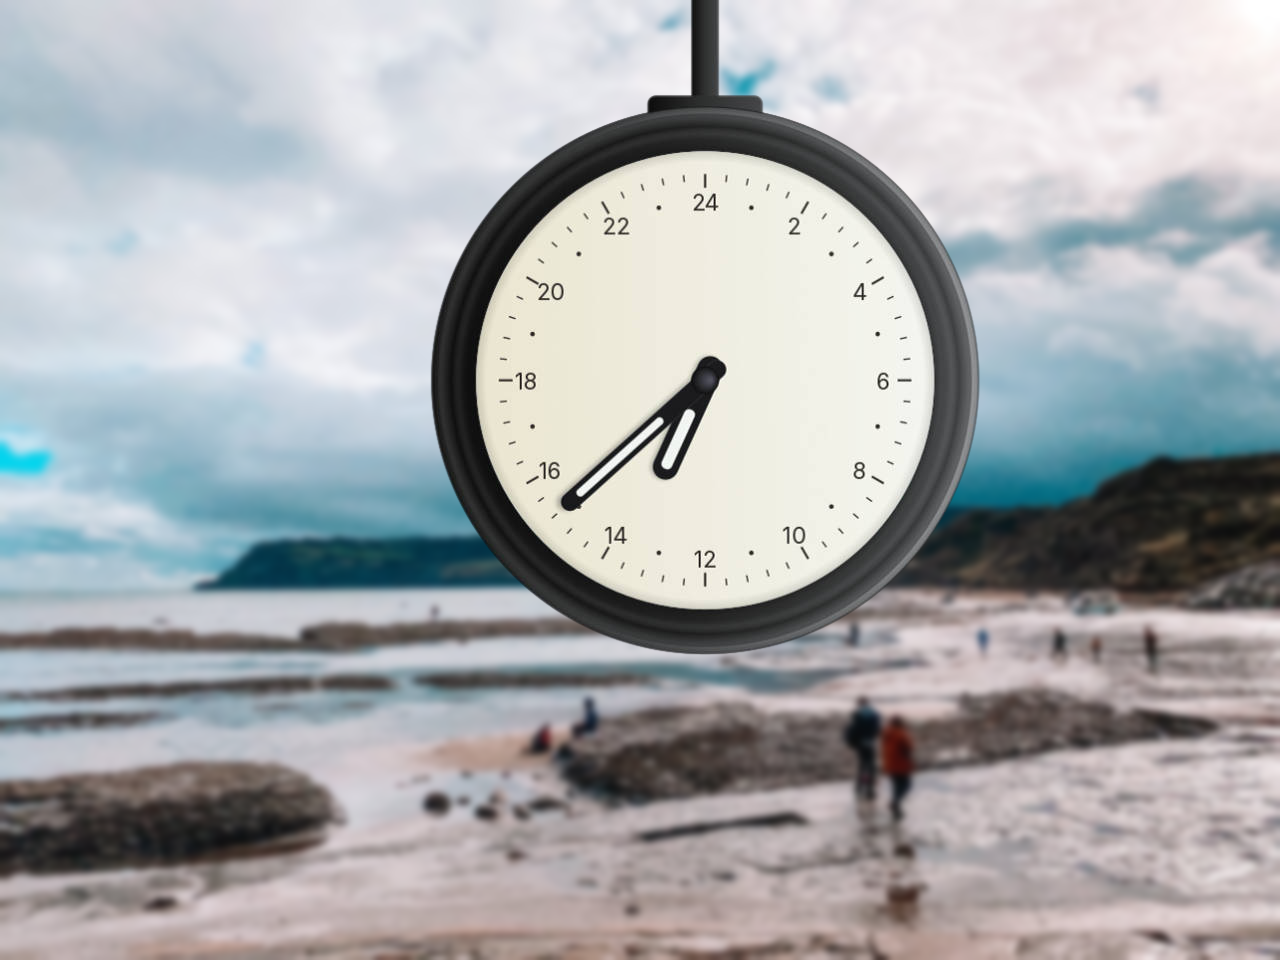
13:38
